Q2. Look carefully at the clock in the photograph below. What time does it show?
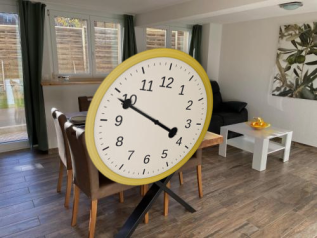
3:49
